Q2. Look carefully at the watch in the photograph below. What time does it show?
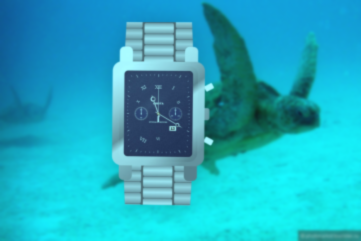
11:20
